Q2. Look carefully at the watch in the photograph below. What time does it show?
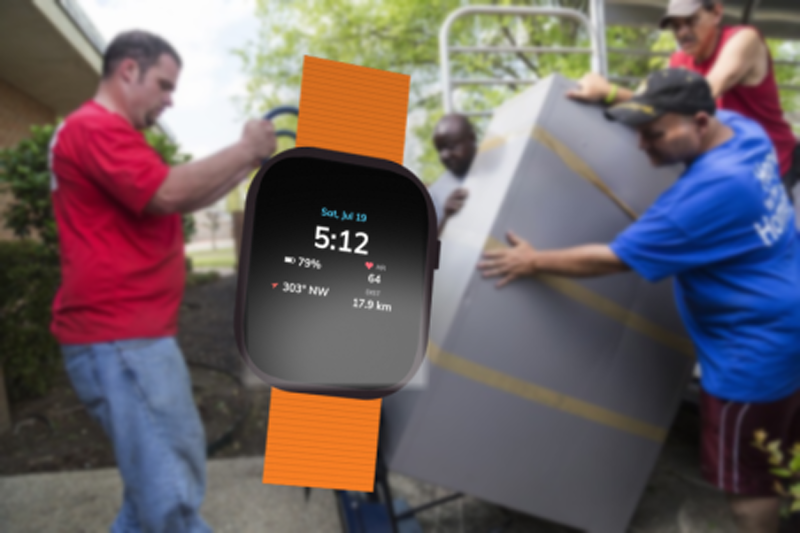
5:12
